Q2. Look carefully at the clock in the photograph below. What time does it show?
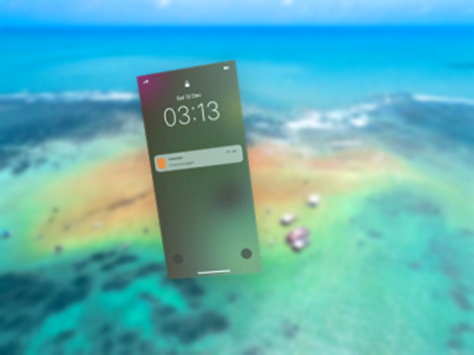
3:13
